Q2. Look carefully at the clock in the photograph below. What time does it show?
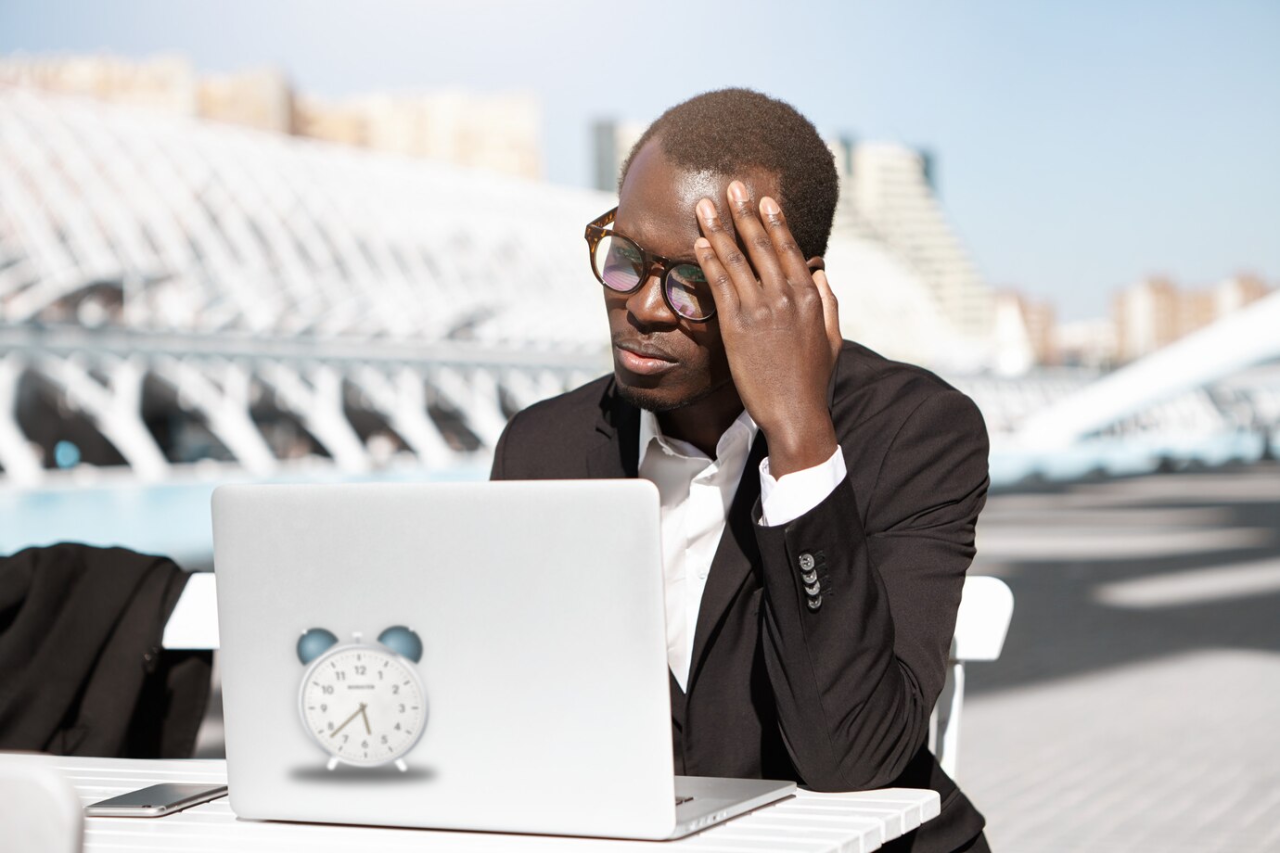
5:38
